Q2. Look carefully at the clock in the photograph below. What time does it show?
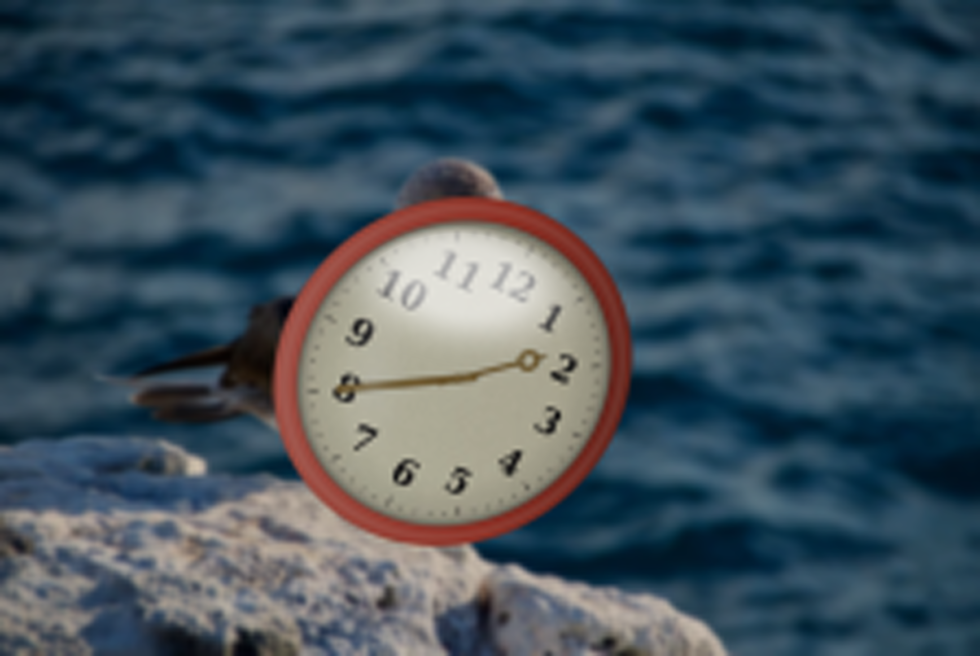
1:40
